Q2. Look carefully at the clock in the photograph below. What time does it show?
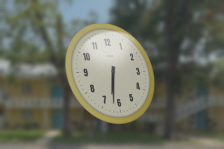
6:32
